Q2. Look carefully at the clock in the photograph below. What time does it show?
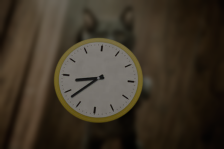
8:38
